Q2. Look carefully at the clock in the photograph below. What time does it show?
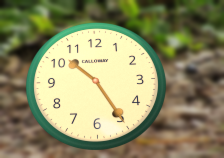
10:25
